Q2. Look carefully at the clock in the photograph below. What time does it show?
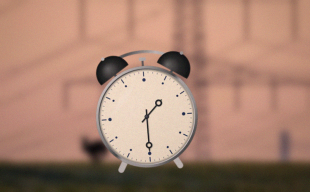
1:30
